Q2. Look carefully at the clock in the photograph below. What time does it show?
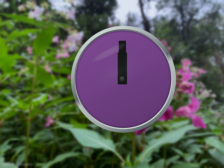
12:00
